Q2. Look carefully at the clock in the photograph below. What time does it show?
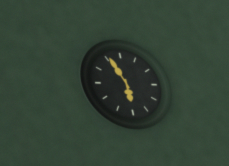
5:56
